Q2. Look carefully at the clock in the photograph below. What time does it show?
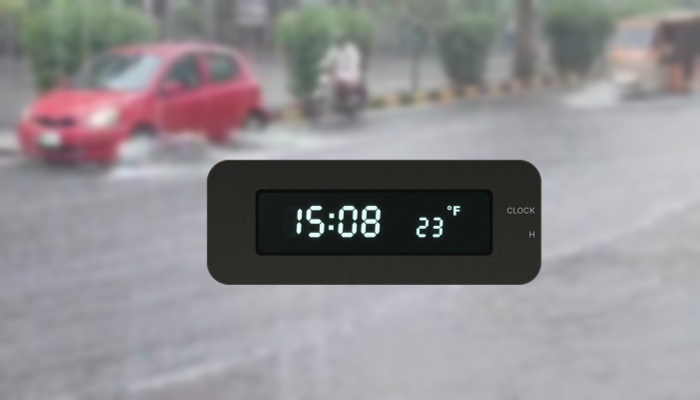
15:08
